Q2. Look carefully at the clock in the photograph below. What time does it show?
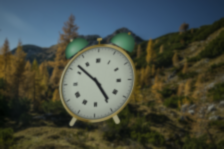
4:52
